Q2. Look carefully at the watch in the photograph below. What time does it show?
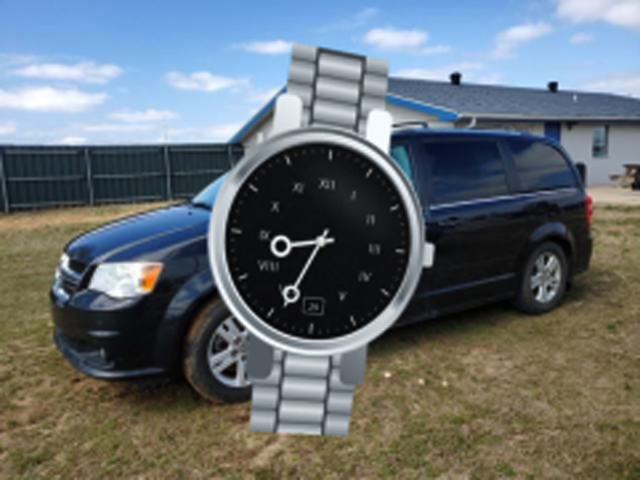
8:34
